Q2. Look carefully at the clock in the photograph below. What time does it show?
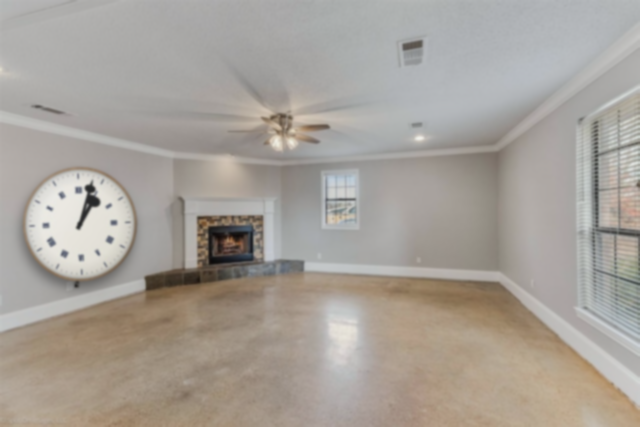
1:03
